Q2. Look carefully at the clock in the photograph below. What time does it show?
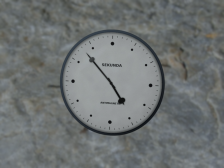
4:53
